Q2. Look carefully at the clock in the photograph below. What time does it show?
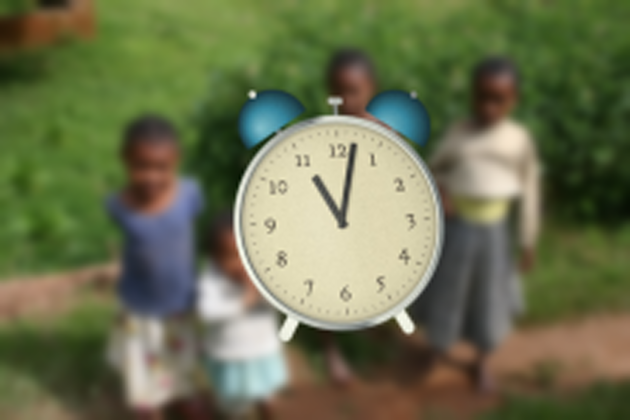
11:02
